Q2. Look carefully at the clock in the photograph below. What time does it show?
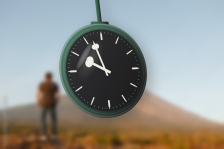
9:57
